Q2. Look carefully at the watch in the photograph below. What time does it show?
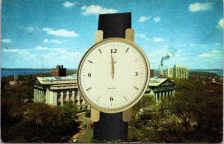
11:59
